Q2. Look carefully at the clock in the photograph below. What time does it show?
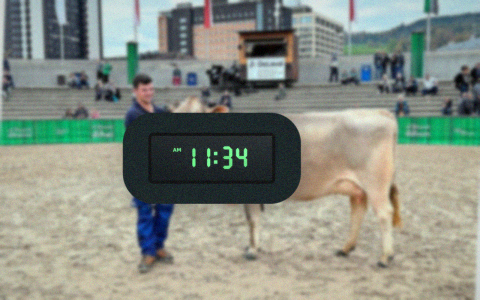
11:34
